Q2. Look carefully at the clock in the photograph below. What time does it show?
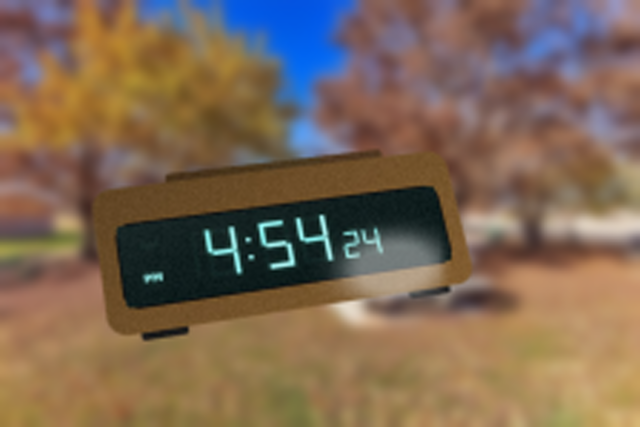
4:54:24
